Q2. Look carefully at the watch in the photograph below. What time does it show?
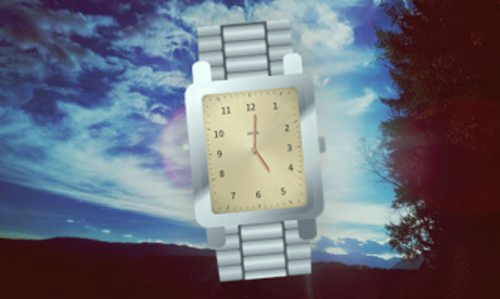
5:01
